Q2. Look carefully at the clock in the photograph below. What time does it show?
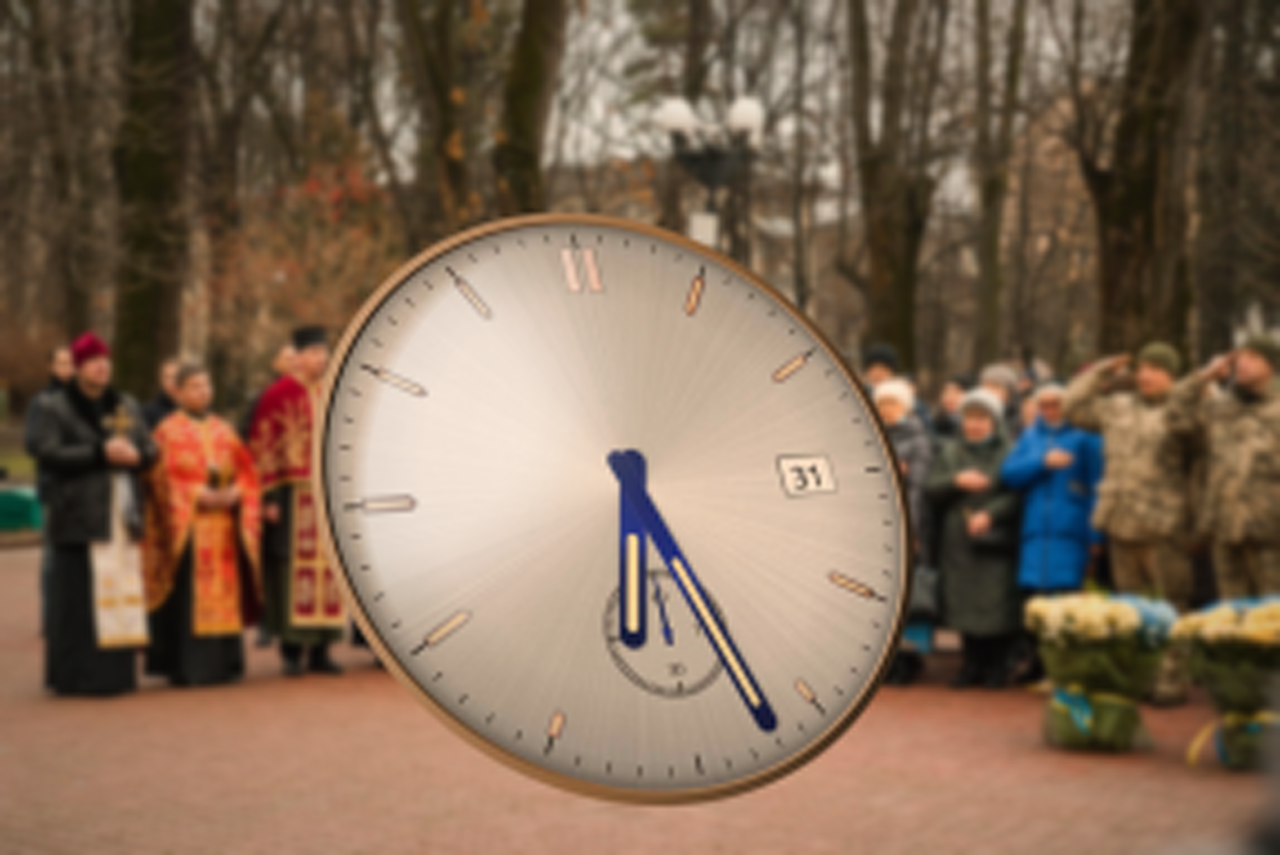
6:27
